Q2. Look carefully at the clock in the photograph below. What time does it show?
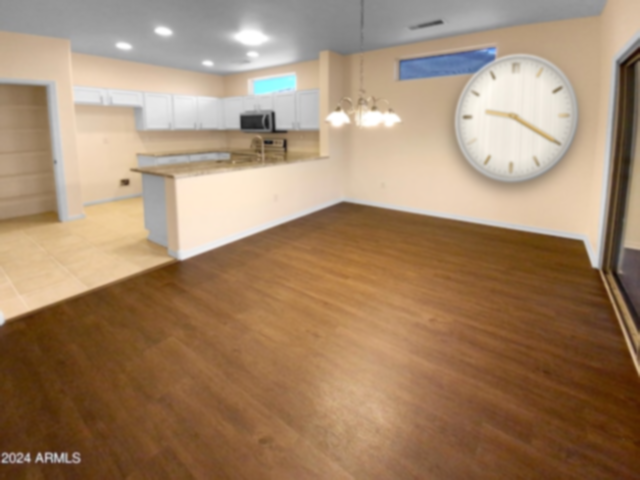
9:20
